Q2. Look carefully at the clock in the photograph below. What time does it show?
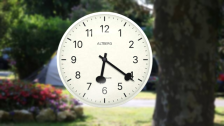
6:21
